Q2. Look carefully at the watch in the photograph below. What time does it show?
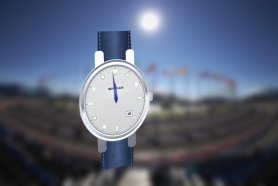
11:59
